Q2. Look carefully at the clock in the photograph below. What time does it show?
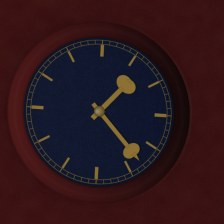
1:23
